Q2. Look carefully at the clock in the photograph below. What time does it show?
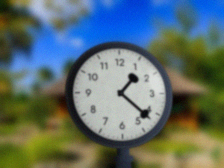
1:22
